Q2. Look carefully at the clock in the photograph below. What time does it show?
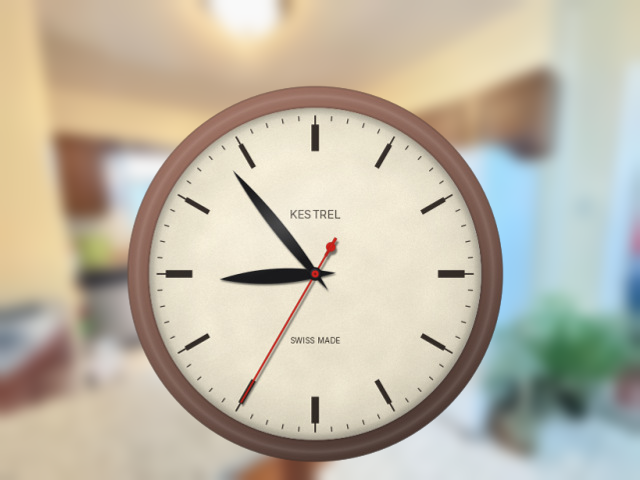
8:53:35
